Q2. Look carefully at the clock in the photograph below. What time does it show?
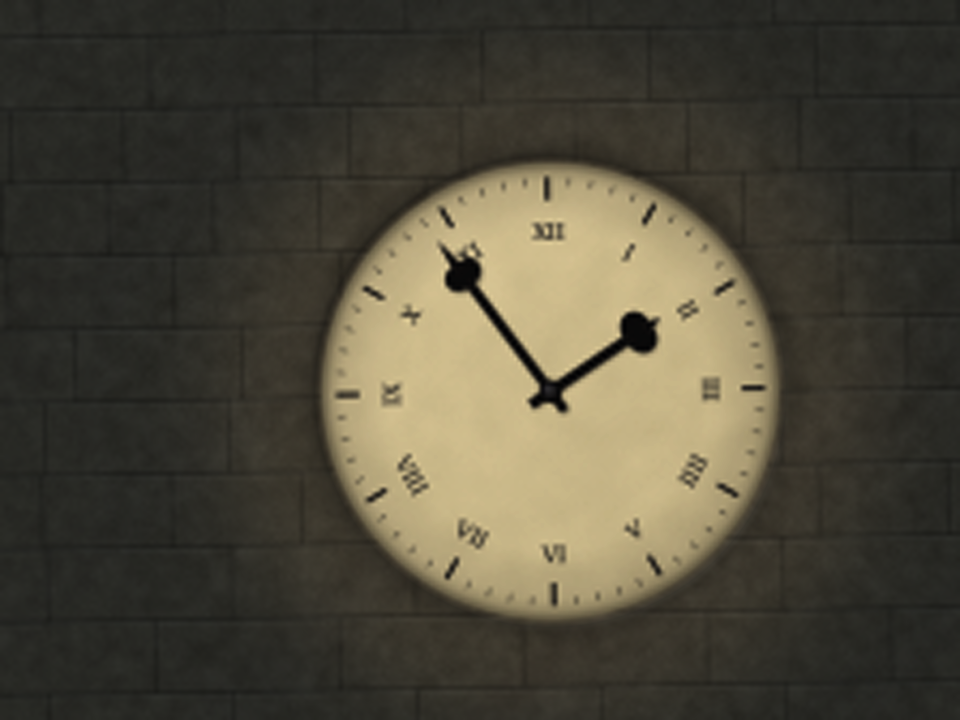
1:54
